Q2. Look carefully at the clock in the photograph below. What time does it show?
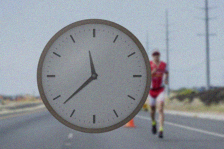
11:38
